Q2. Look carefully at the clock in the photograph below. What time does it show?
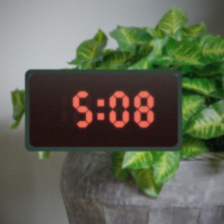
5:08
